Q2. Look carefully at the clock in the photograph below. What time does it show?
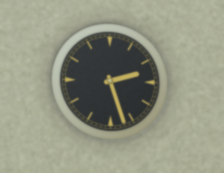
2:27
